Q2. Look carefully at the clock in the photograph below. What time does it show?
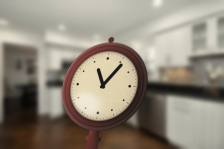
11:06
